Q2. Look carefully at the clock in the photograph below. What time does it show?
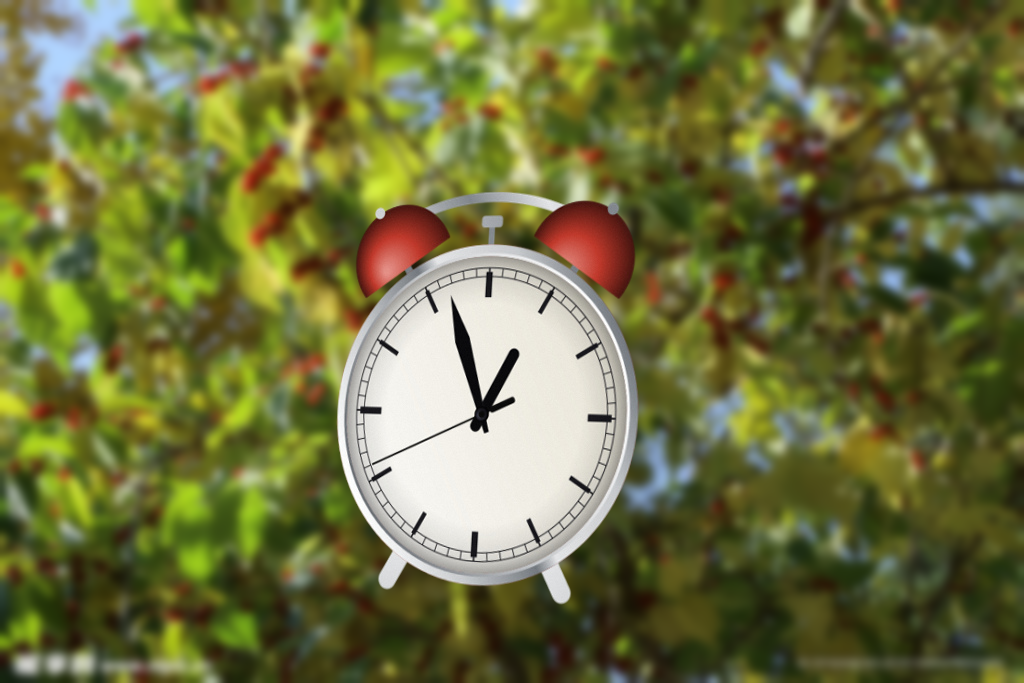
12:56:41
